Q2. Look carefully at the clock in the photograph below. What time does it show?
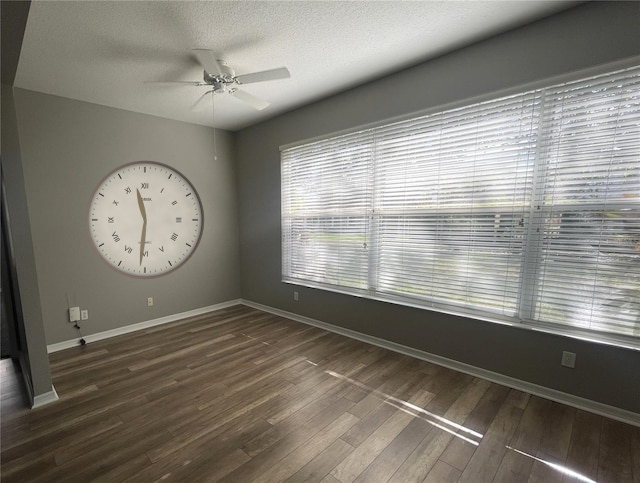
11:31
